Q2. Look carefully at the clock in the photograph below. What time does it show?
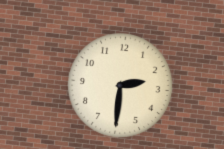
2:30
